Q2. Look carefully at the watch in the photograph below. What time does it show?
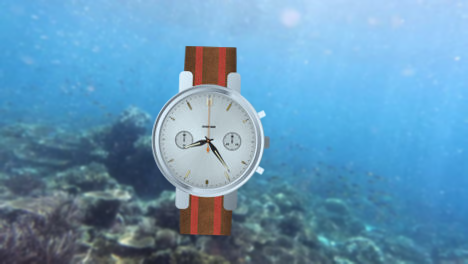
8:24
